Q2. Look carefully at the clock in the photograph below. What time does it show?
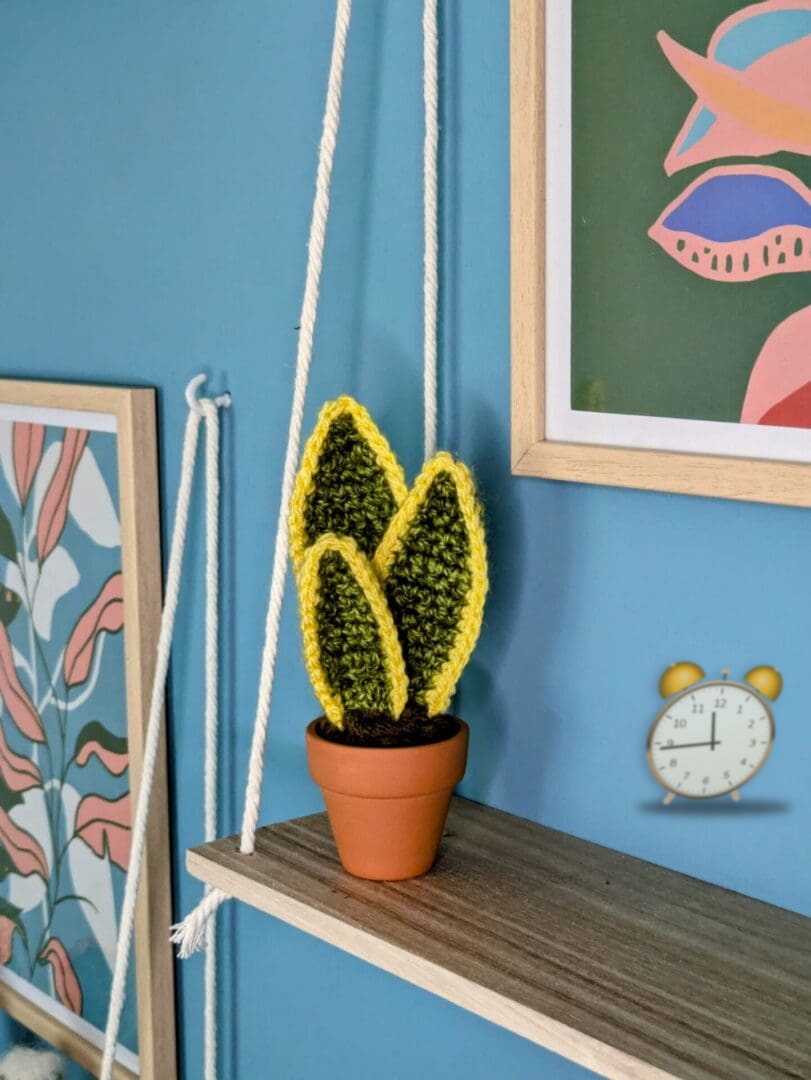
11:44
